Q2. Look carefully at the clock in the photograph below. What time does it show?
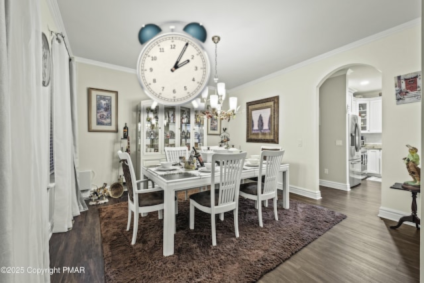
2:05
